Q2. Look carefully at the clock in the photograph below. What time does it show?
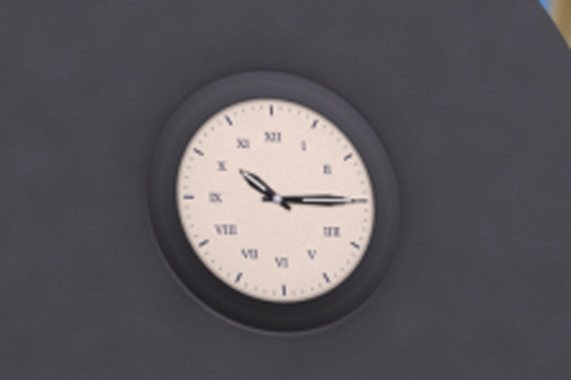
10:15
